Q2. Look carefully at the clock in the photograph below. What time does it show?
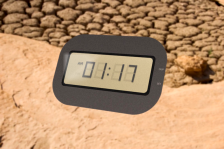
1:17
